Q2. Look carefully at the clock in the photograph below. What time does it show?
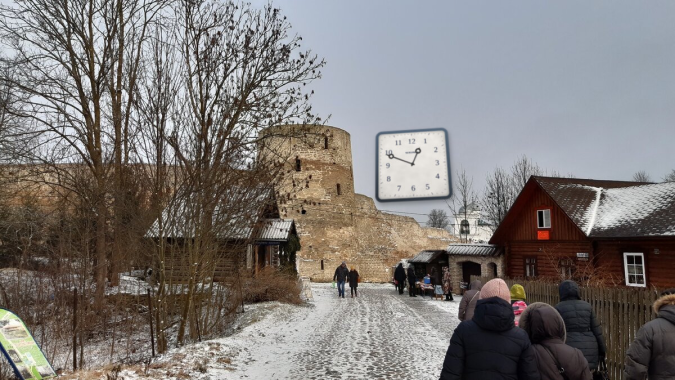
12:49
